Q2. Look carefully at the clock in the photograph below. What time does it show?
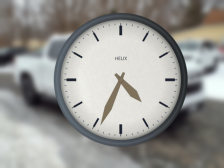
4:34
